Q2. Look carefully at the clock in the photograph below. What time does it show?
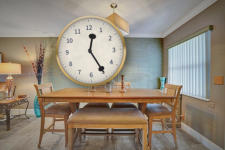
12:25
